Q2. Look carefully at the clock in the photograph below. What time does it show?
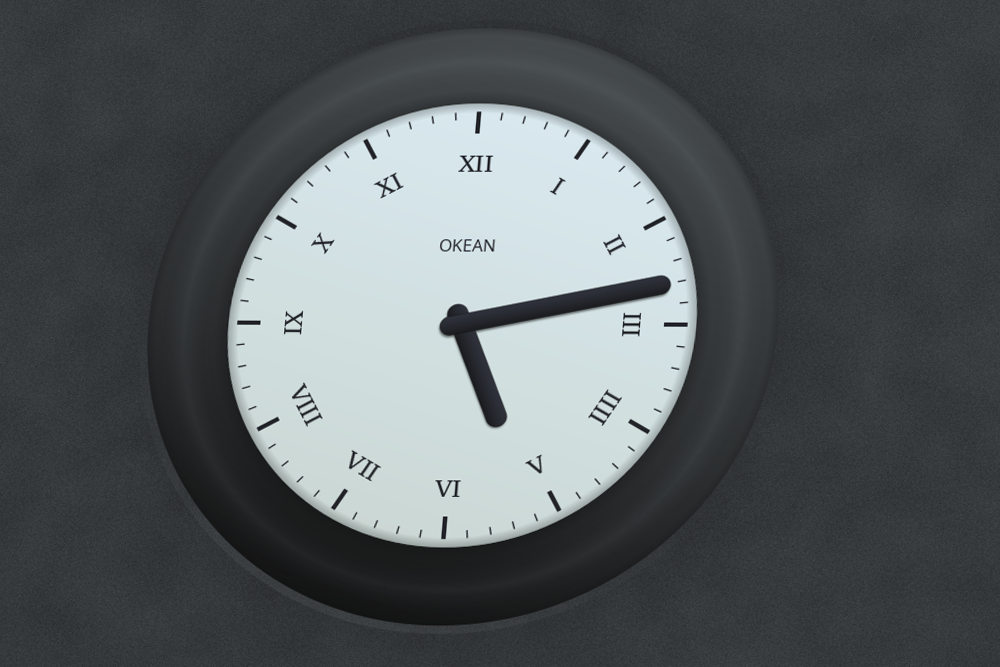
5:13
